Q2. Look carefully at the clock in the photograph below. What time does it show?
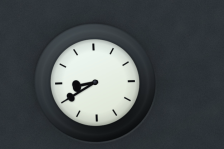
8:40
